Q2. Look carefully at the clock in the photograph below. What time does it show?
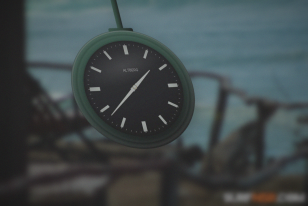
1:38
